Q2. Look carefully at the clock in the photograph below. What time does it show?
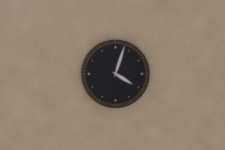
4:03
